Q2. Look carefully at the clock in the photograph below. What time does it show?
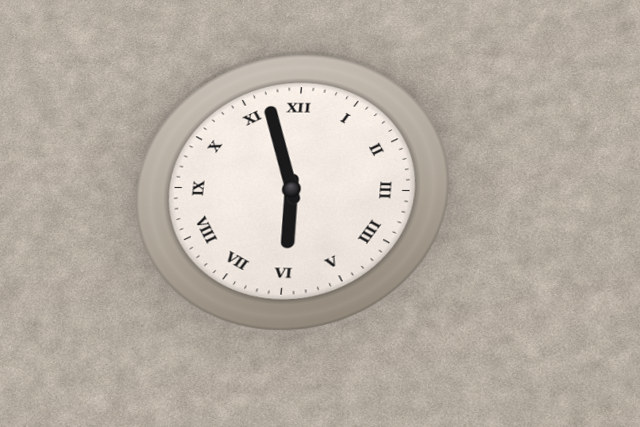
5:57
